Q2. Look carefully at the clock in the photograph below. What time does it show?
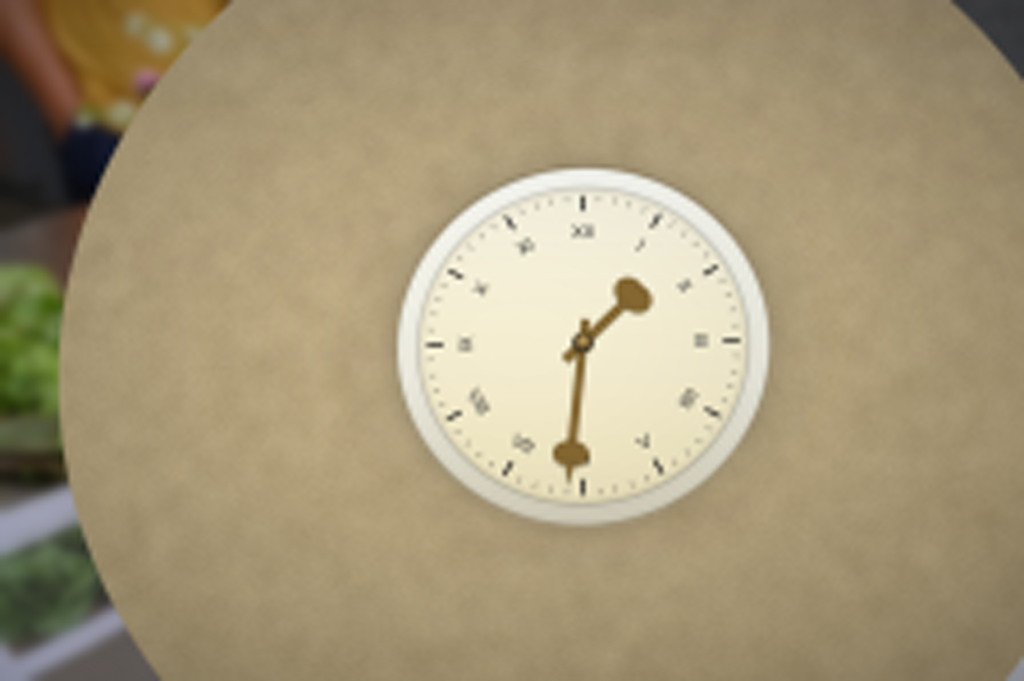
1:31
